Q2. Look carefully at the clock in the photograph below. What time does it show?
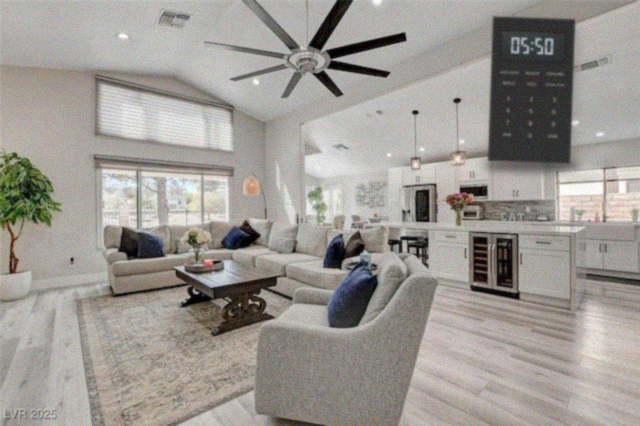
5:50
